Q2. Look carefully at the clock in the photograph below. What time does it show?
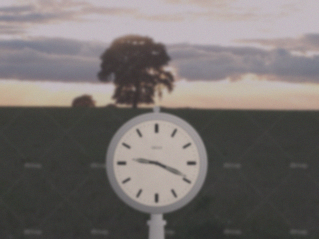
9:19
